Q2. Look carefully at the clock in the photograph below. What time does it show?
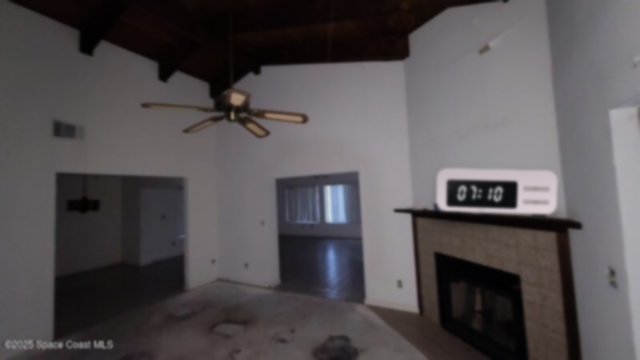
7:10
